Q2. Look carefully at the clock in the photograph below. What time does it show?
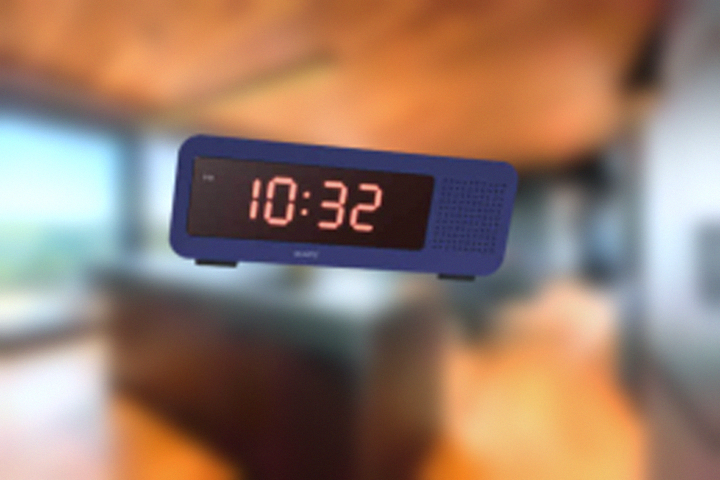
10:32
